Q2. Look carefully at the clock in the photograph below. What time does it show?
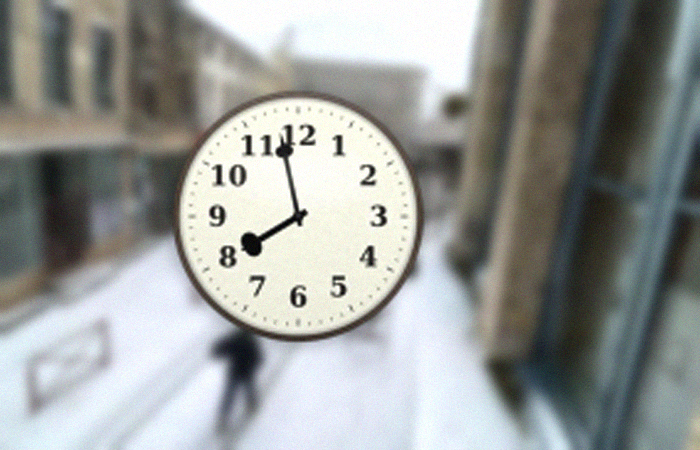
7:58
